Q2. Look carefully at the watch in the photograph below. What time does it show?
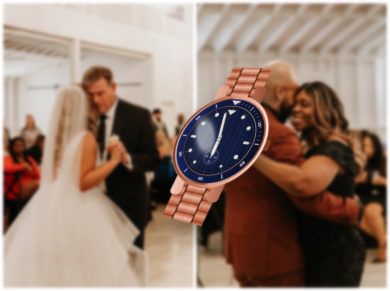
5:58
